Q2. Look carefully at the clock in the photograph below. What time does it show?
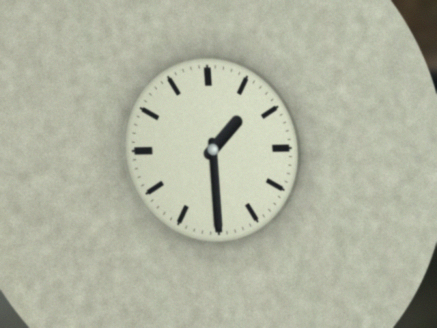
1:30
